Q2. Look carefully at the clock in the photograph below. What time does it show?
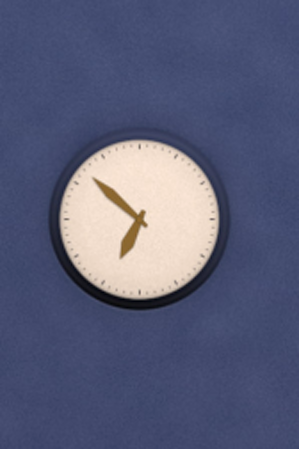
6:52
